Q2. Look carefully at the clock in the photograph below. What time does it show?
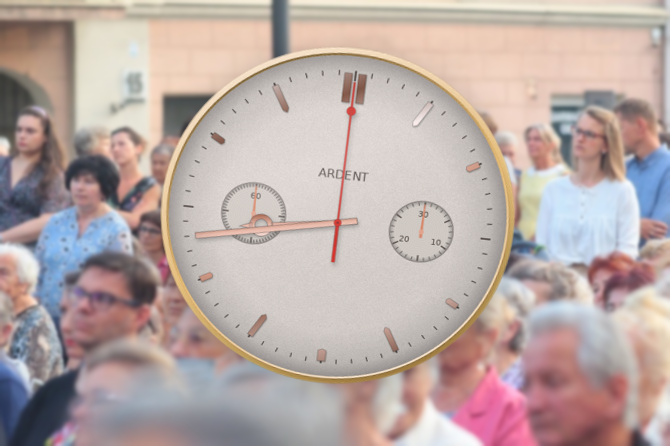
8:43
